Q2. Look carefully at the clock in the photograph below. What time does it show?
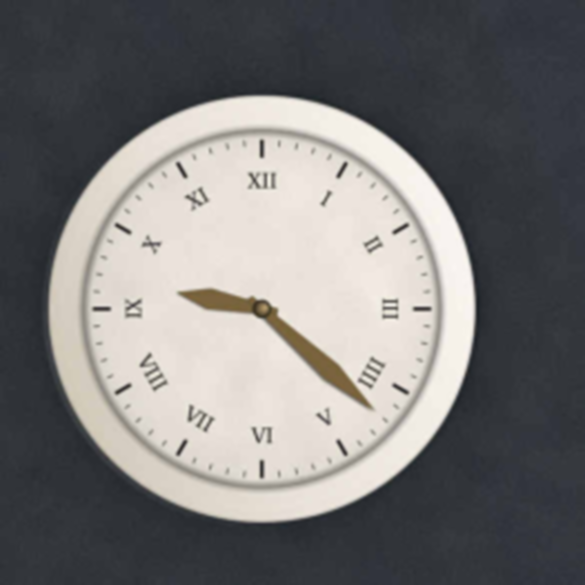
9:22
